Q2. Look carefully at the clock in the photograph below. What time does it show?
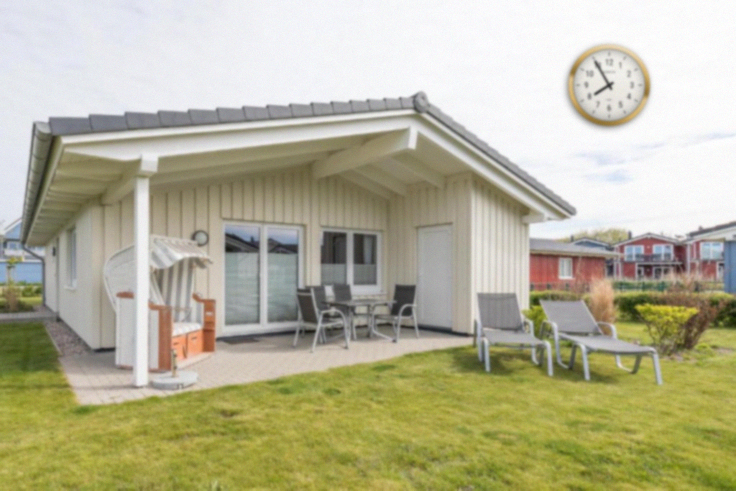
7:55
